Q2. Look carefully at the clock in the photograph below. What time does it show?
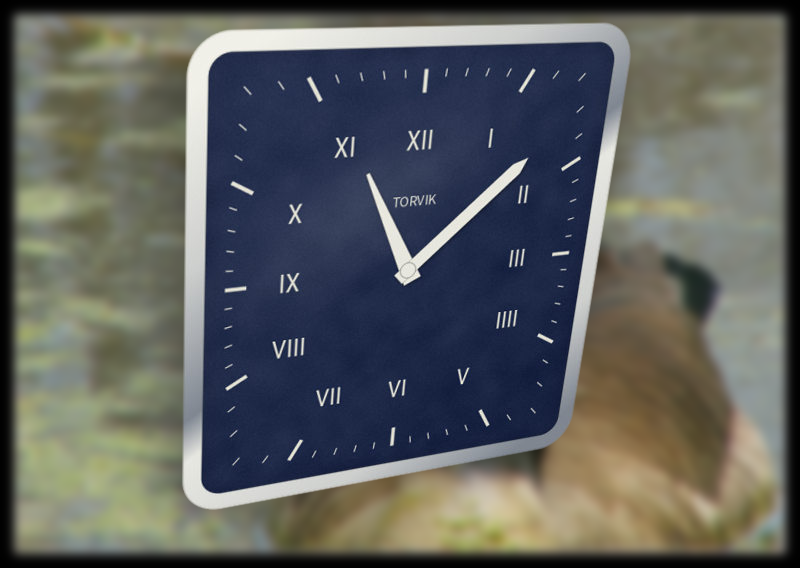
11:08
